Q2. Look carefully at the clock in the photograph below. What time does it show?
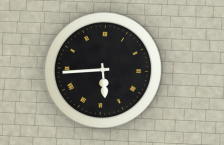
5:44
